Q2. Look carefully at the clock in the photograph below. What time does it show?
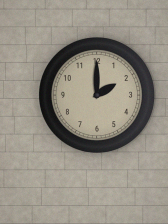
2:00
